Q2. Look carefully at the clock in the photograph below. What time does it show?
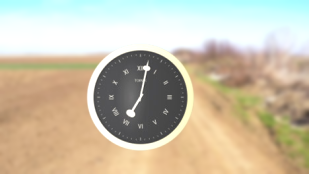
7:02
